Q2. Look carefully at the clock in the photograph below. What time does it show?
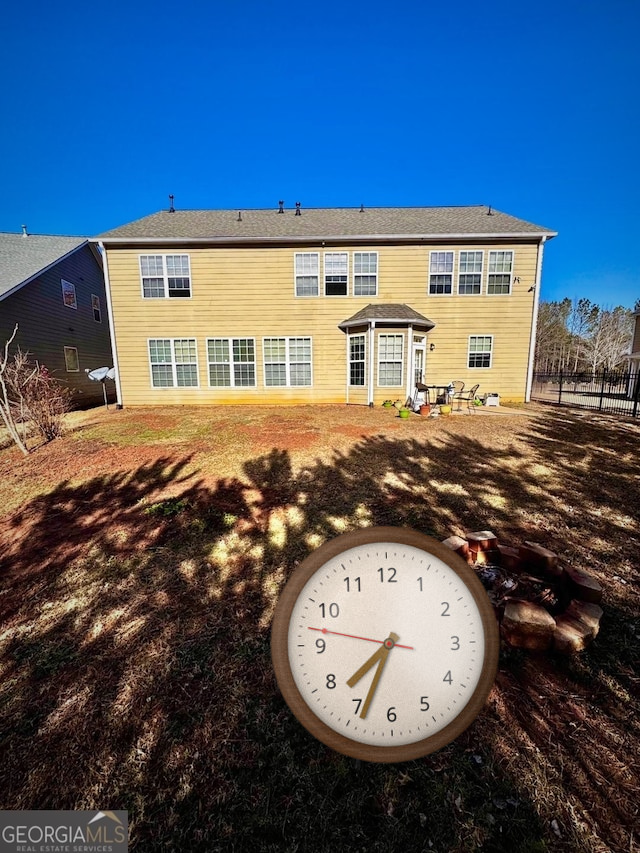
7:33:47
